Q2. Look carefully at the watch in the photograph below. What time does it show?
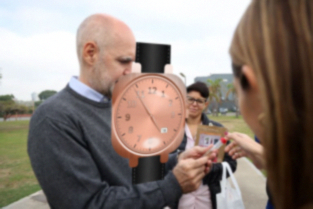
4:54
